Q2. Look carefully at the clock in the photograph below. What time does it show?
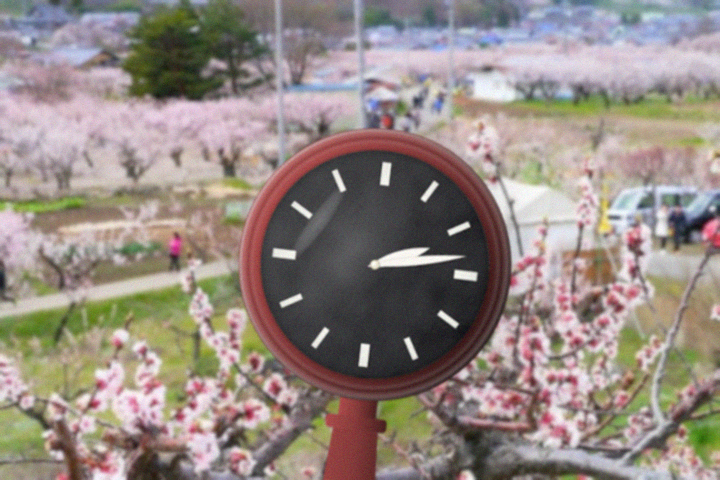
2:13
